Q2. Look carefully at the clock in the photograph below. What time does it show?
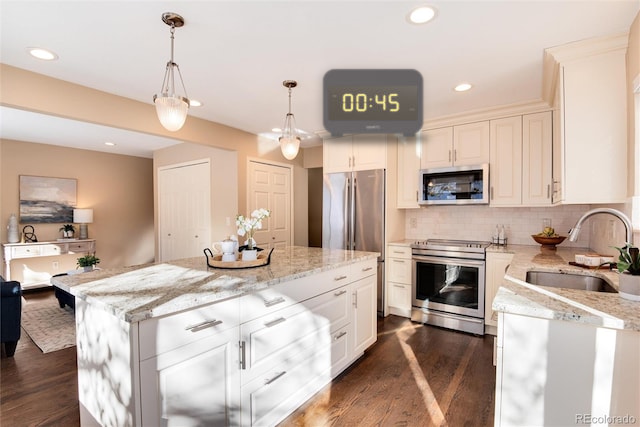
0:45
